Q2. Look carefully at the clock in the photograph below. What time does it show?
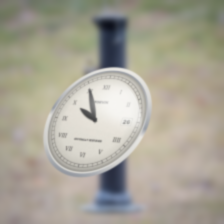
9:55
